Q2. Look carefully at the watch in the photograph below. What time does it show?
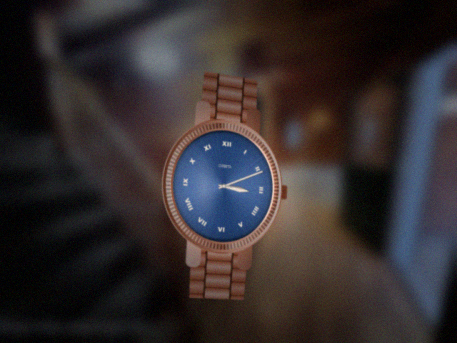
3:11
